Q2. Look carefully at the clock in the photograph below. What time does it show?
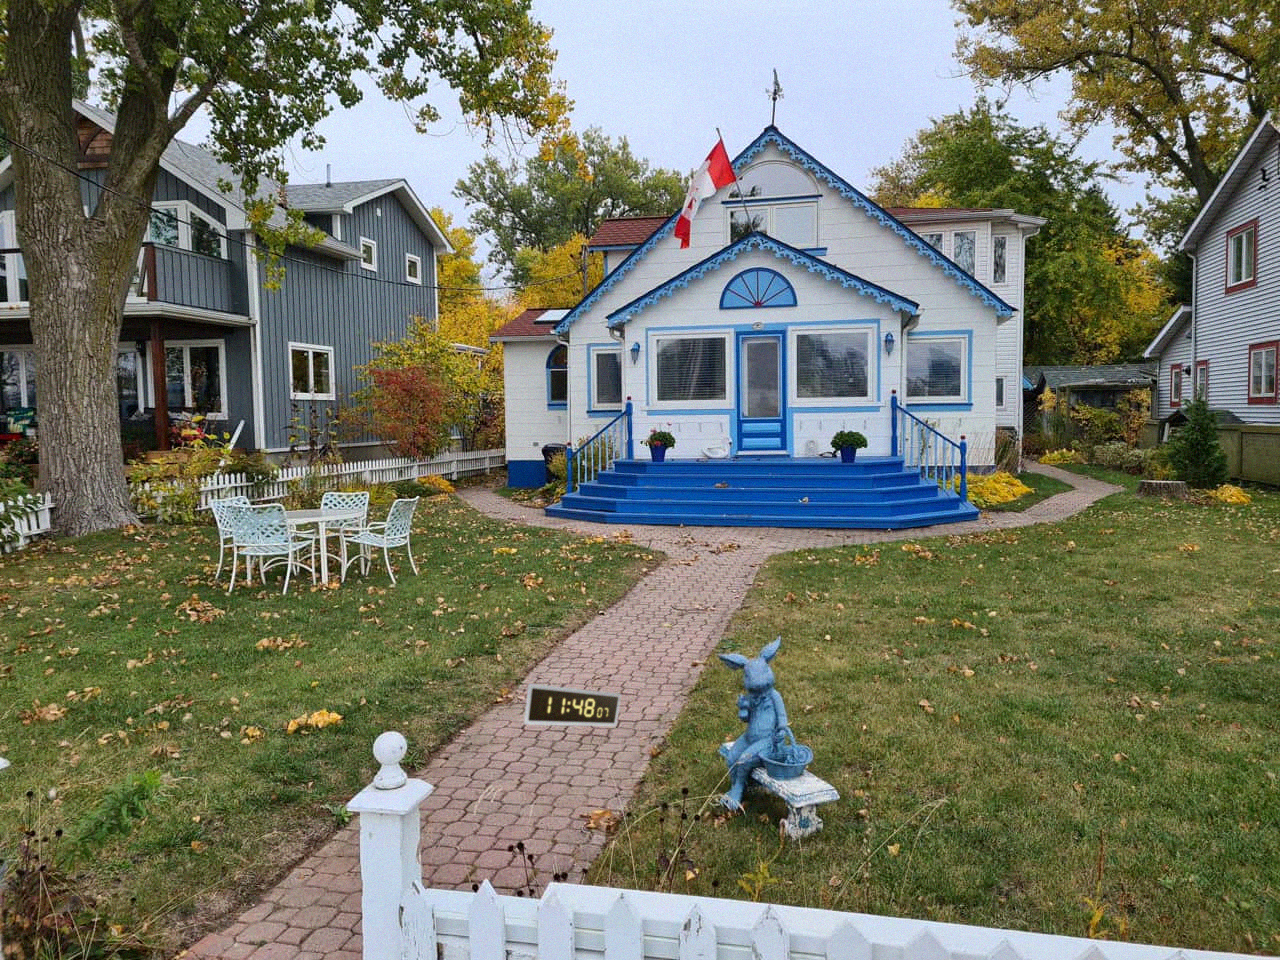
11:48:07
